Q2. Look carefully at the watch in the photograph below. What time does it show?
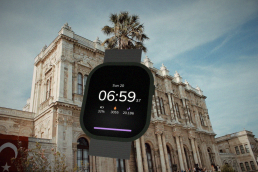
6:59
